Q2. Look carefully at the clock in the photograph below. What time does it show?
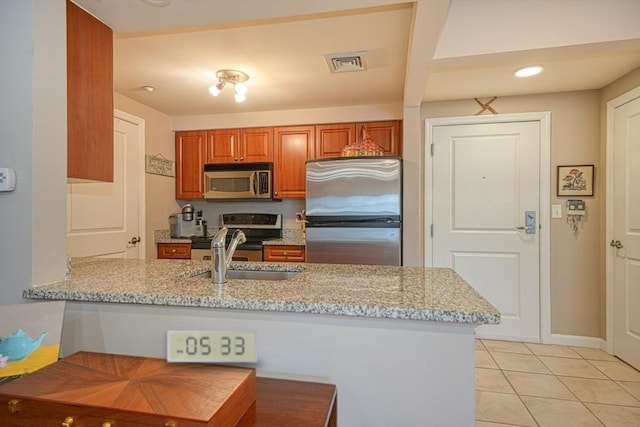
5:33
